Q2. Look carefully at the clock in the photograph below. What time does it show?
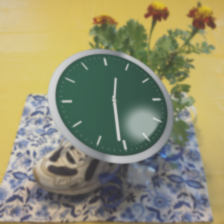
12:31
